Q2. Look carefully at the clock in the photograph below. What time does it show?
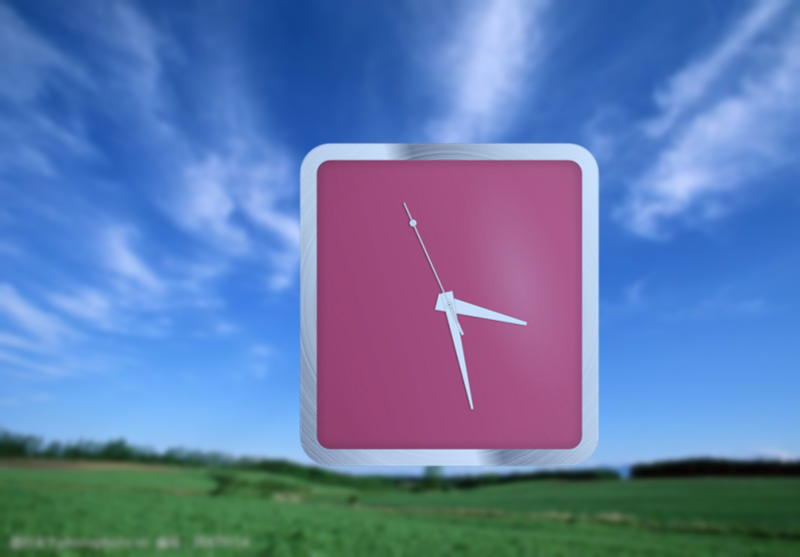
3:27:56
